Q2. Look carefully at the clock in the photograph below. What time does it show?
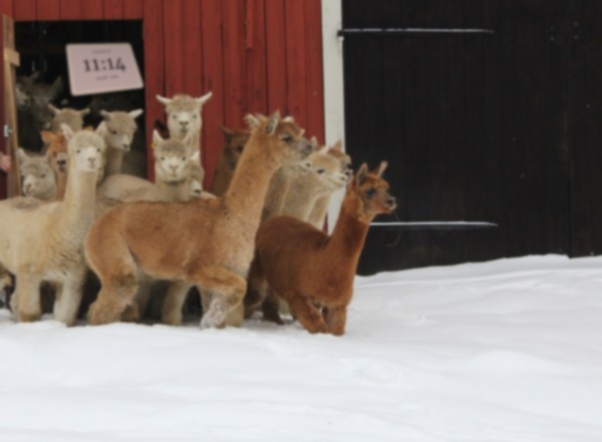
11:14
